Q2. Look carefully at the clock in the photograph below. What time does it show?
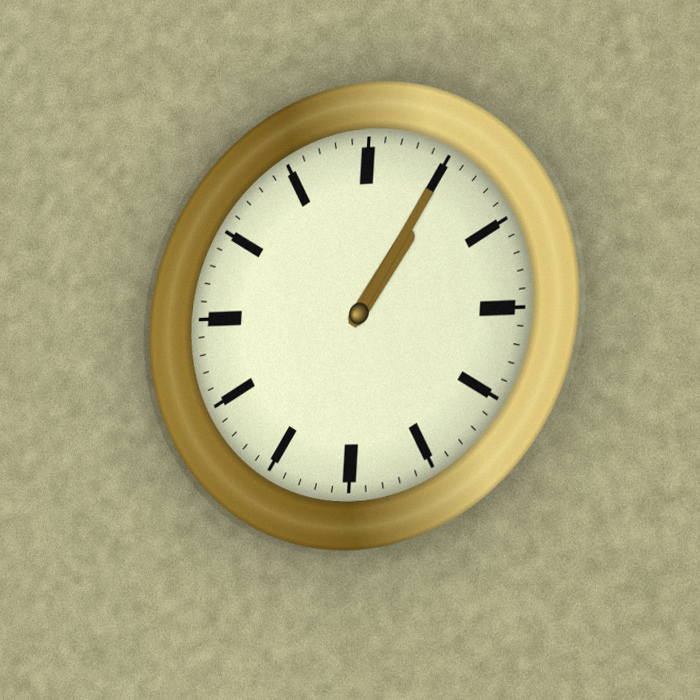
1:05
